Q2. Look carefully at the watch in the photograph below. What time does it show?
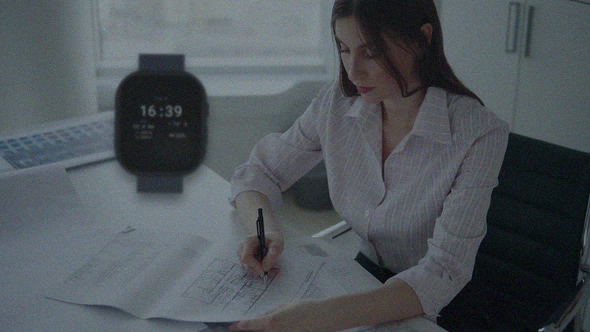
16:39
